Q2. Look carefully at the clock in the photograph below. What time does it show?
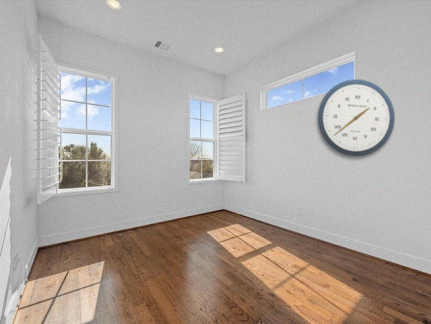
1:38
